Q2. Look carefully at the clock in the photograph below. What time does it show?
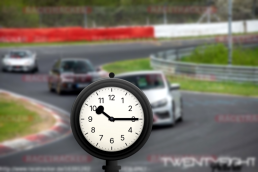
10:15
